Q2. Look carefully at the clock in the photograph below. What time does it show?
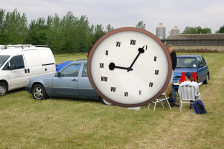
9:04
